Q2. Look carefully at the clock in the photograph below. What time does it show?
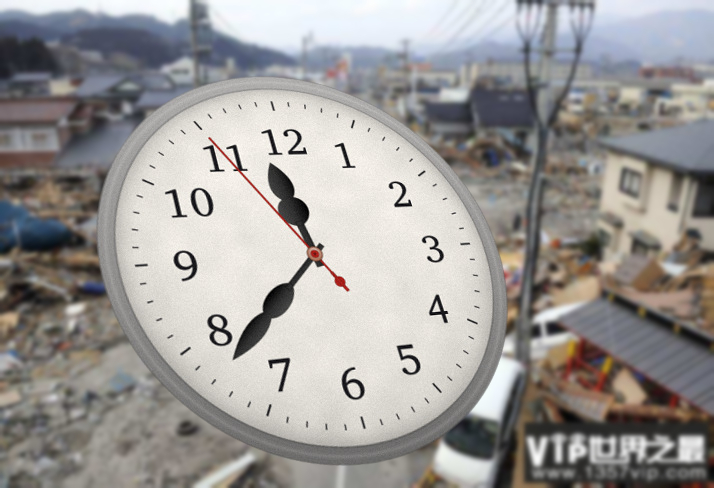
11:37:55
